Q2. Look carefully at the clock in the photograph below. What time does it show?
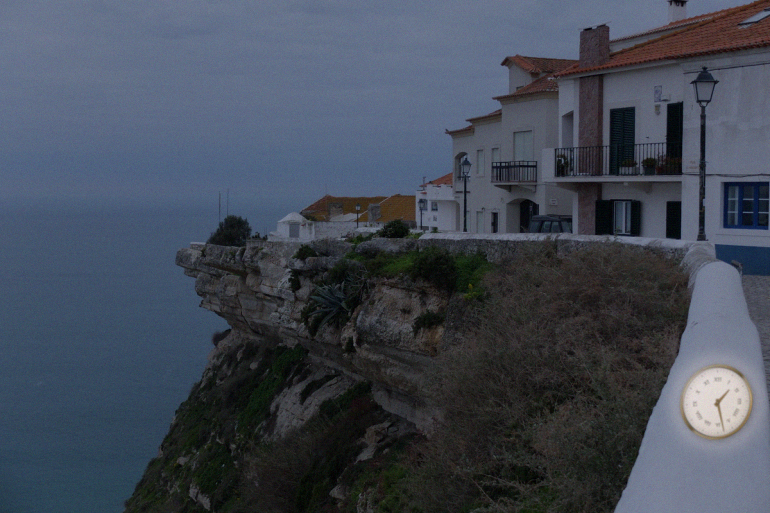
1:28
